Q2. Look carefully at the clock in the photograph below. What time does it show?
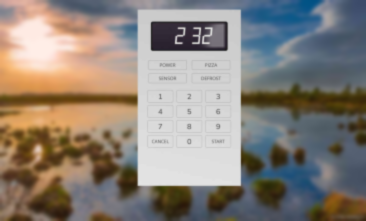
2:32
